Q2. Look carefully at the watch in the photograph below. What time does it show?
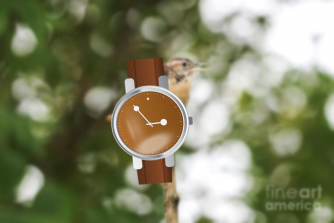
2:54
